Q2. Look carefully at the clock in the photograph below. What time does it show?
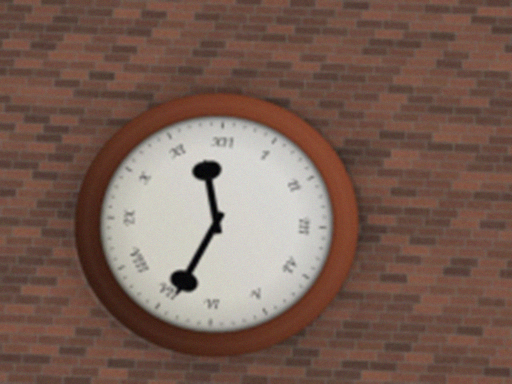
11:34
